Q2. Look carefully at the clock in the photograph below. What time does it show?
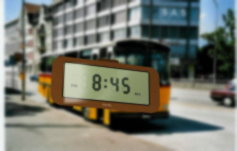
8:45
